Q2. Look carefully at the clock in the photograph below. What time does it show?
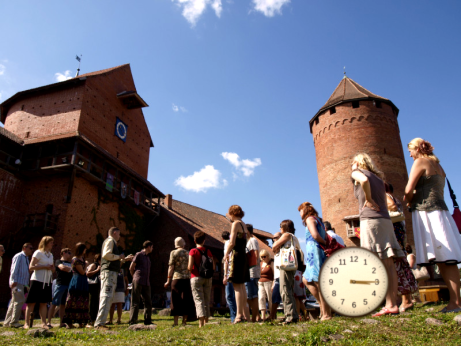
3:15
